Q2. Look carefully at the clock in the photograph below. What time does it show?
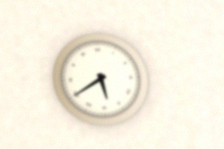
5:40
